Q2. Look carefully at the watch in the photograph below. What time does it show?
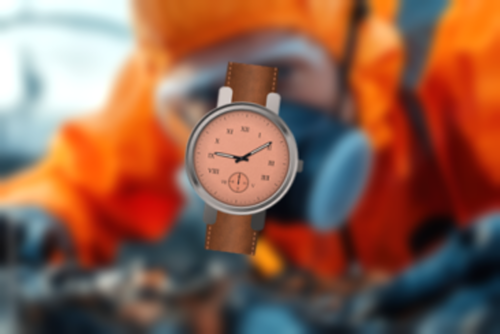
9:09
